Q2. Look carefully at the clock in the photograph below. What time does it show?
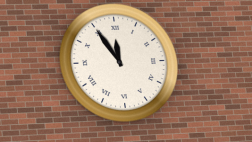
11:55
